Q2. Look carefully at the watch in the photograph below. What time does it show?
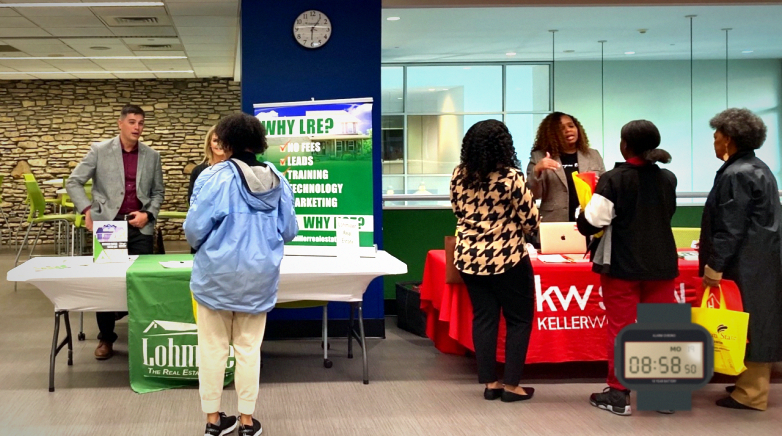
8:58
